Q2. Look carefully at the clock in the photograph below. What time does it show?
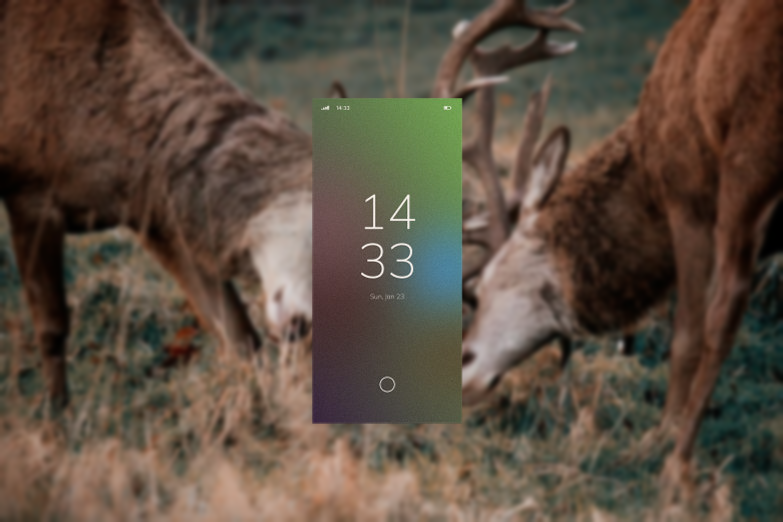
14:33
